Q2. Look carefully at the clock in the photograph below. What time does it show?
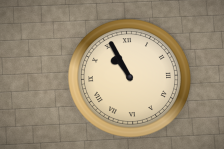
10:56
